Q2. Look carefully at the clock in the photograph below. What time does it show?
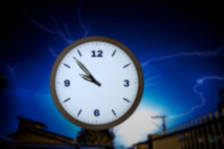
9:53
